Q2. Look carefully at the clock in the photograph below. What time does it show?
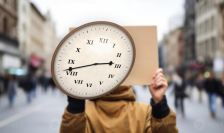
2:42
